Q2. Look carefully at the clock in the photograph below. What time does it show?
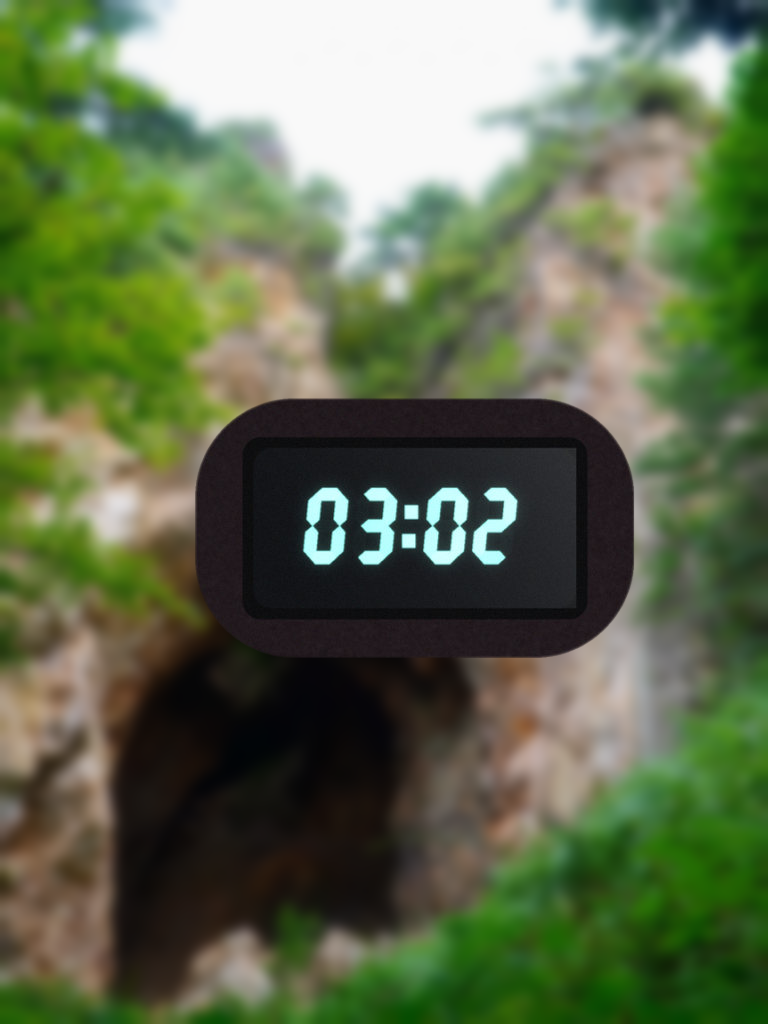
3:02
